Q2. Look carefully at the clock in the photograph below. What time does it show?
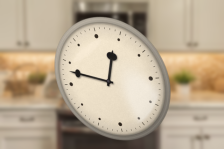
12:48
